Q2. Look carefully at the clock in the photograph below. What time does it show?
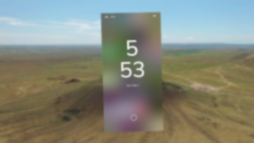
5:53
